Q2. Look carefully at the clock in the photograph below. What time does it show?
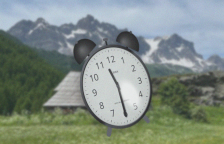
11:30
